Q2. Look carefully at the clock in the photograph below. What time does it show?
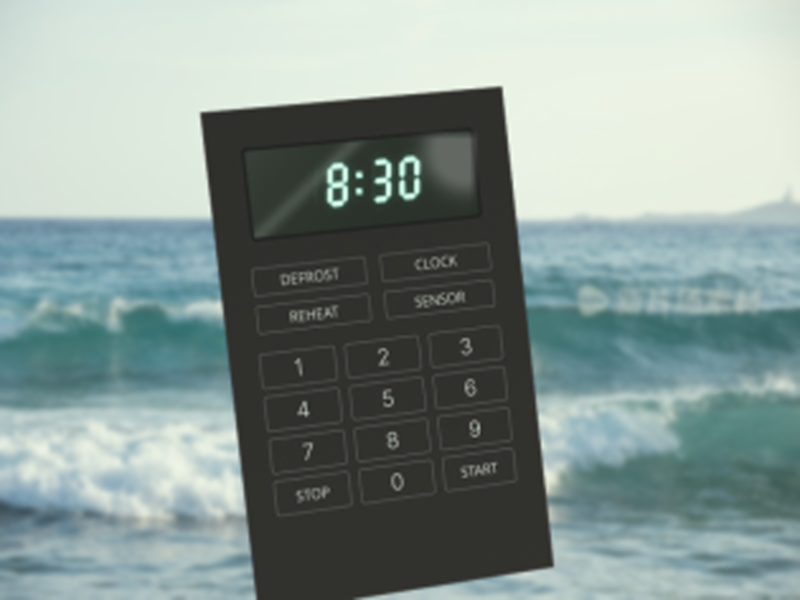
8:30
